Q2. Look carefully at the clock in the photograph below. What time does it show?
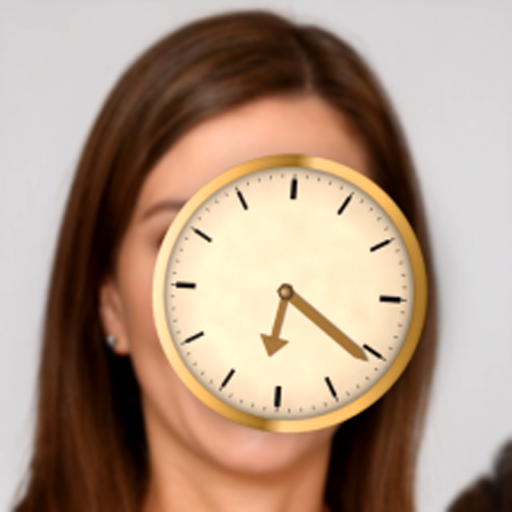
6:21
